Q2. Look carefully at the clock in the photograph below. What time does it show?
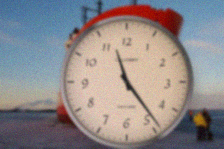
11:24
